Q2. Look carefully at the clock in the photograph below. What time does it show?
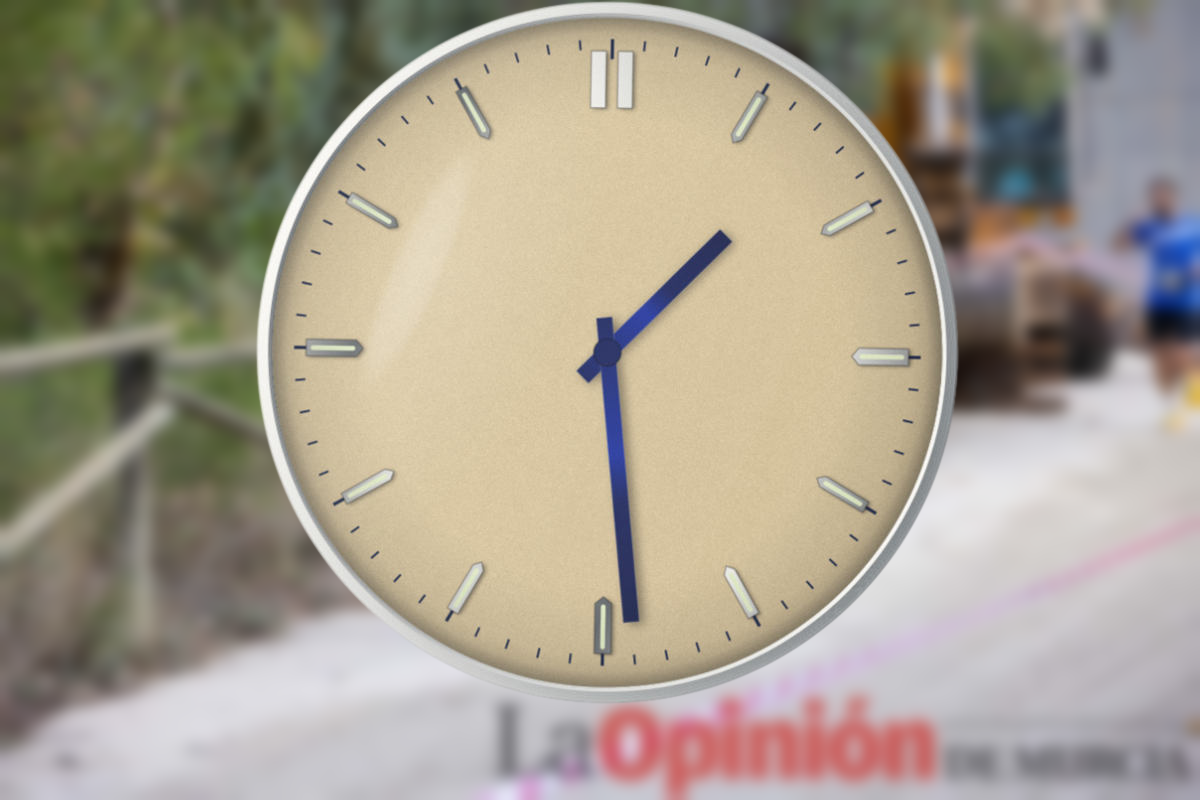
1:29
